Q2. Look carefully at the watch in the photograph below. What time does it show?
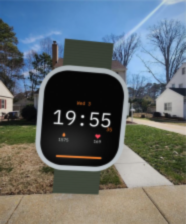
19:55
